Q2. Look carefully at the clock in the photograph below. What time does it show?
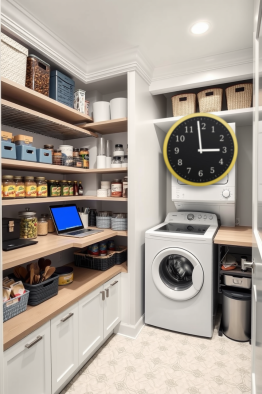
2:59
